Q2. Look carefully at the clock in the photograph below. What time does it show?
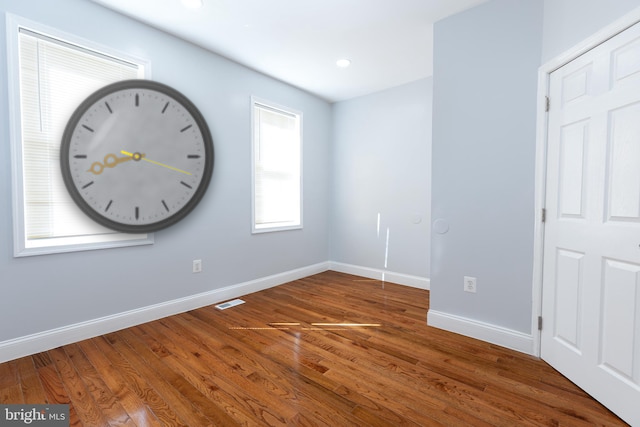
8:42:18
